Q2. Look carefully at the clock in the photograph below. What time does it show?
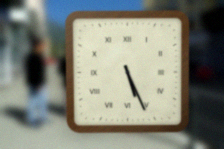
5:26
